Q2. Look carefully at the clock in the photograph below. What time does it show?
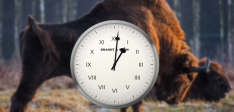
1:01
